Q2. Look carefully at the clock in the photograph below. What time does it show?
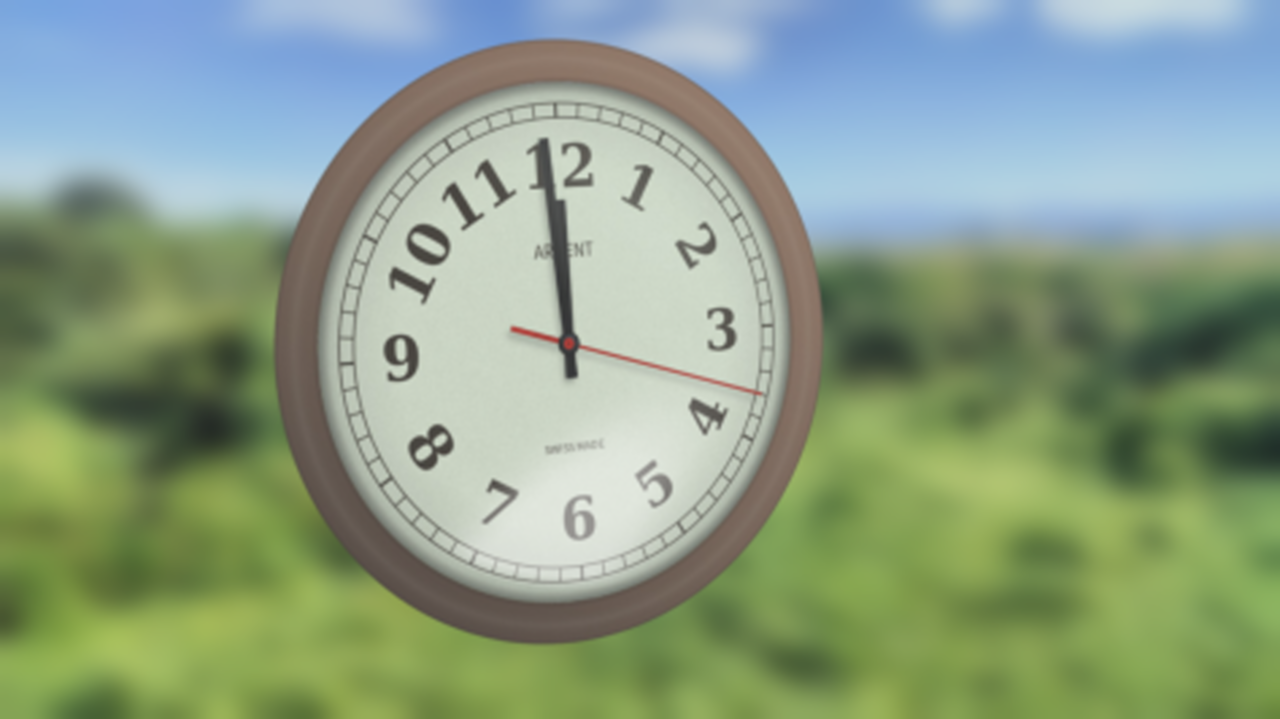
11:59:18
